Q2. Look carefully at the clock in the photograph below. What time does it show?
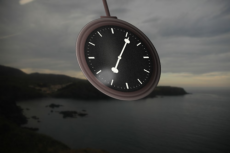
7:06
